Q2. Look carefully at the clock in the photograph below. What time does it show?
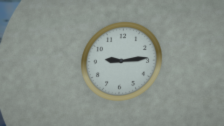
9:14
